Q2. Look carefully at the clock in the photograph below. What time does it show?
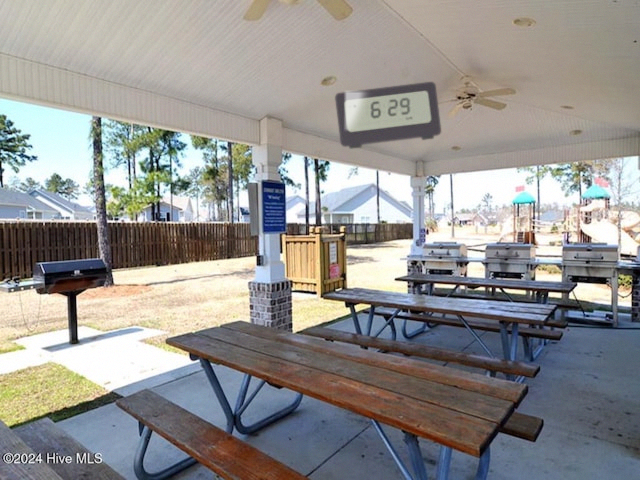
6:29
